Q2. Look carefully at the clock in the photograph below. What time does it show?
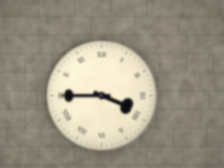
3:45
